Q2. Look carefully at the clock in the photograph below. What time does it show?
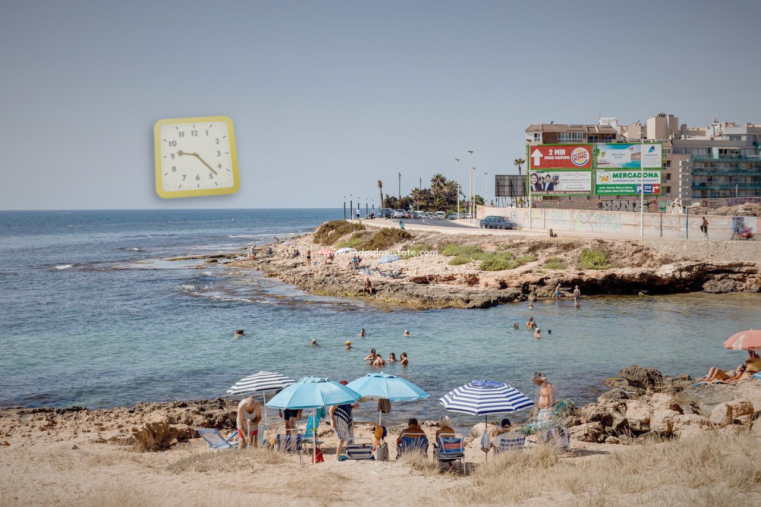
9:23
